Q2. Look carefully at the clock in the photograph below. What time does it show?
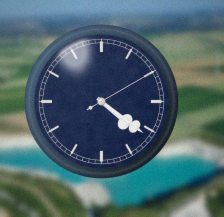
4:21:10
